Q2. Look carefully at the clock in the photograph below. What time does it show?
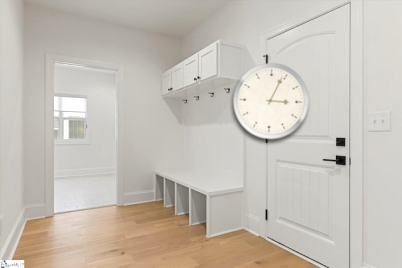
3:04
